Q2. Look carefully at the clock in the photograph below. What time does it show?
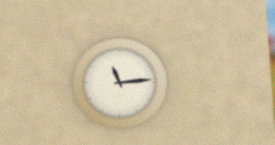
11:14
